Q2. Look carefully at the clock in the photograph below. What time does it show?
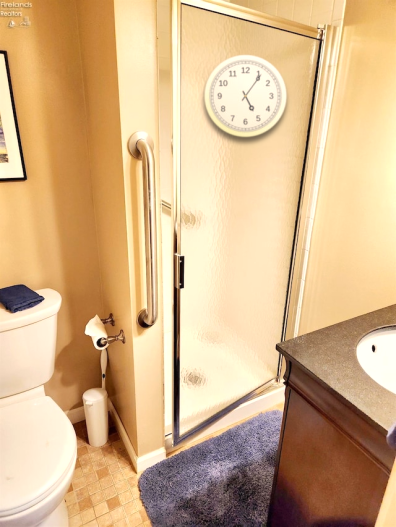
5:06
